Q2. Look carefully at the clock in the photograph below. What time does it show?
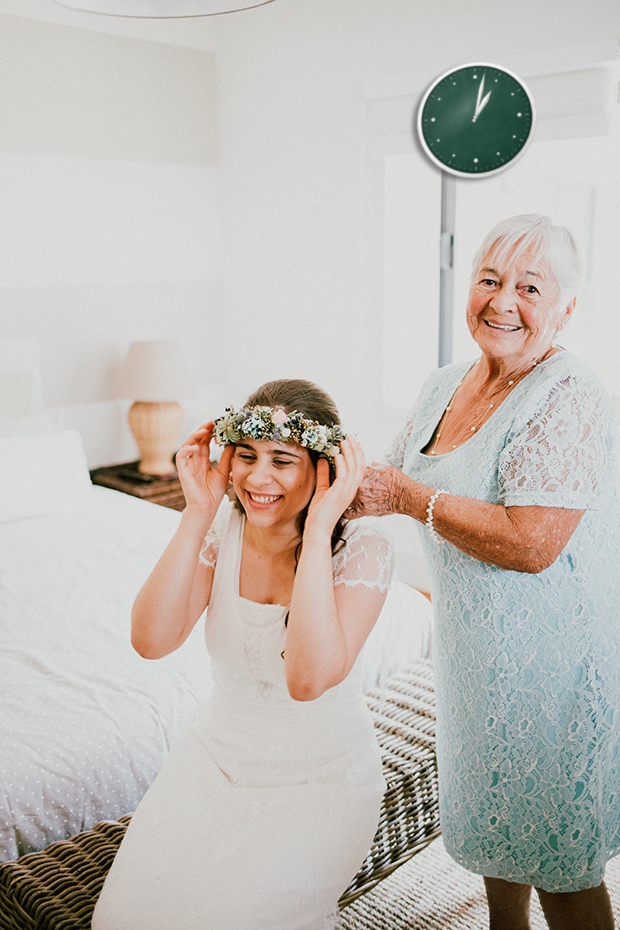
1:02
